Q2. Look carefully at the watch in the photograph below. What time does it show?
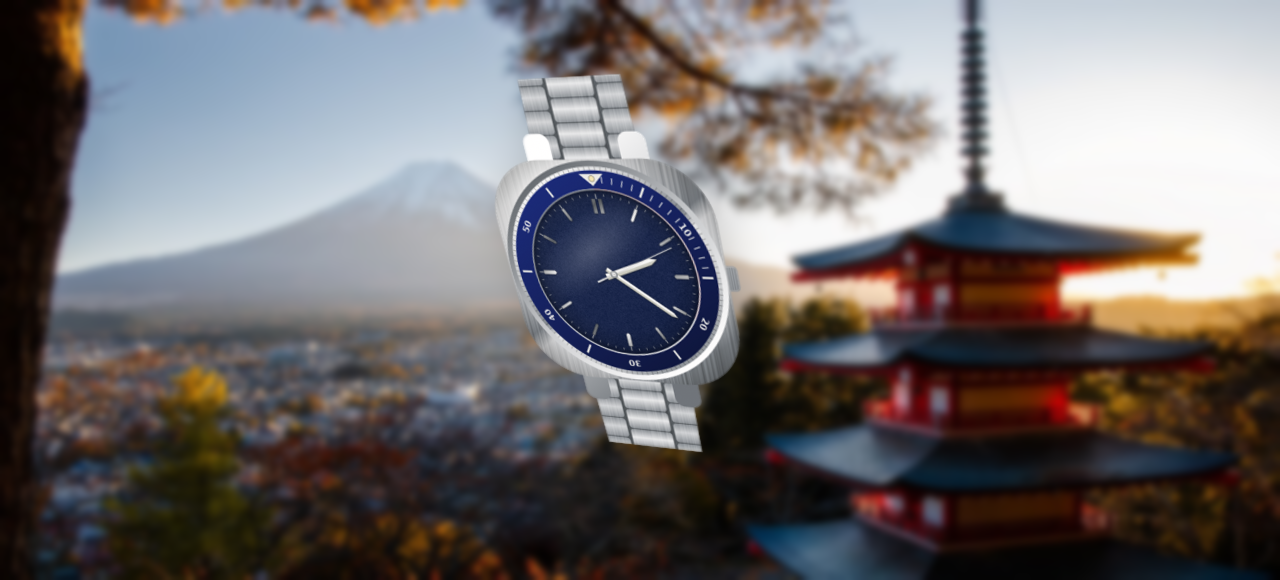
2:21:11
